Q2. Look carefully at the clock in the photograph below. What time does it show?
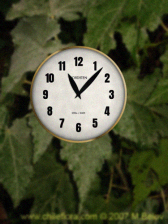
11:07
